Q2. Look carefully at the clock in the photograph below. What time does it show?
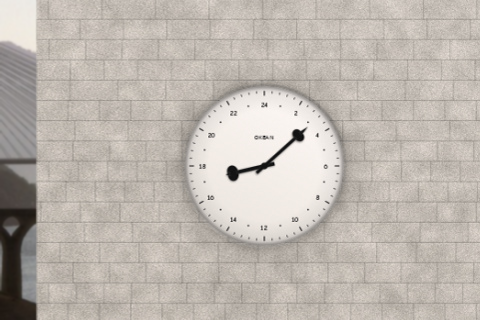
17:08
